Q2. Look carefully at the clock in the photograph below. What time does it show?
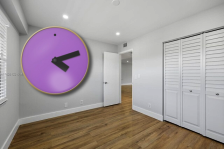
4:12
